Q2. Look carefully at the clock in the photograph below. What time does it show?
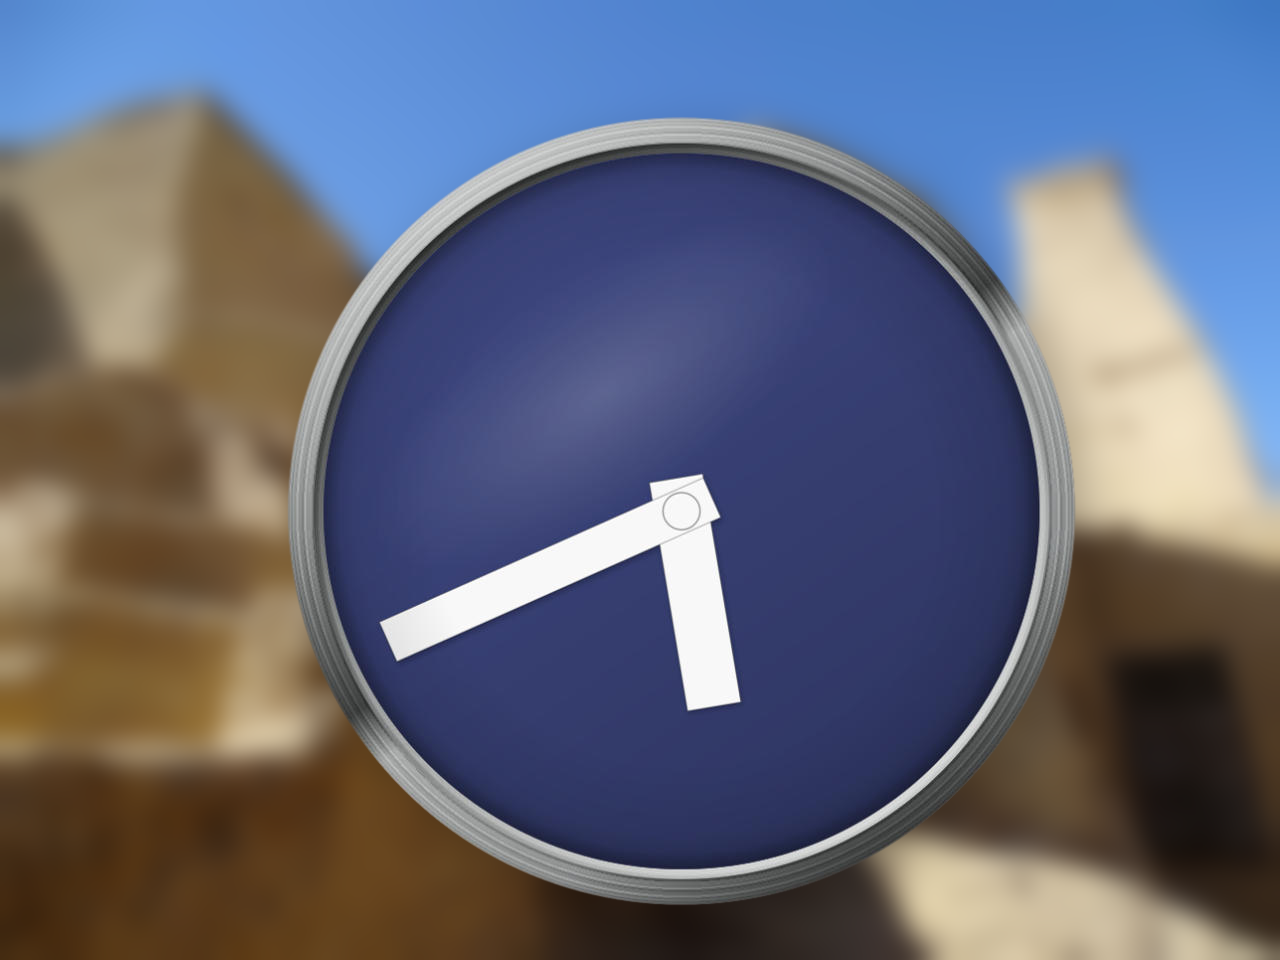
5:41
